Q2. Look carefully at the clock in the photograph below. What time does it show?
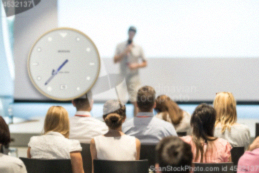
7:37
